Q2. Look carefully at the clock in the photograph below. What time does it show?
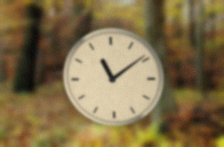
11:09
